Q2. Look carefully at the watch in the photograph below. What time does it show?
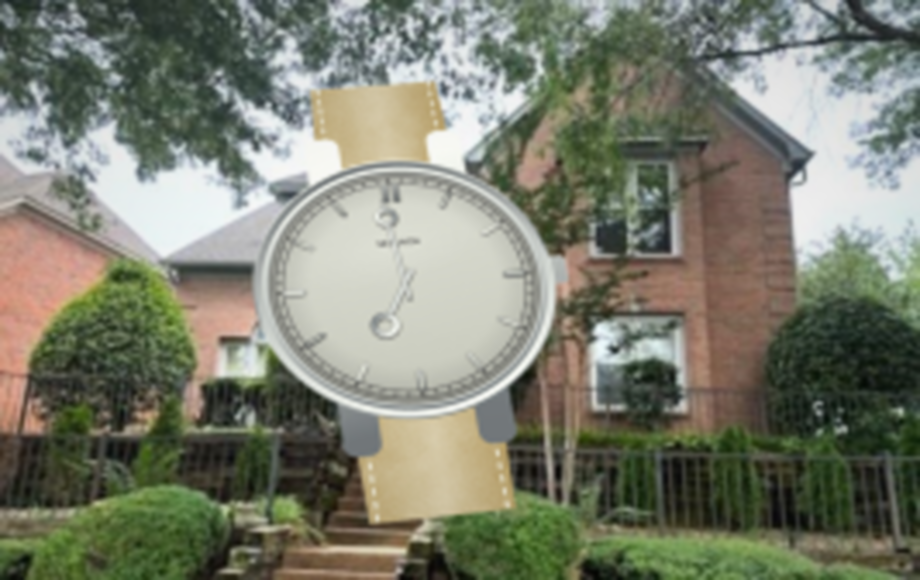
6:59
